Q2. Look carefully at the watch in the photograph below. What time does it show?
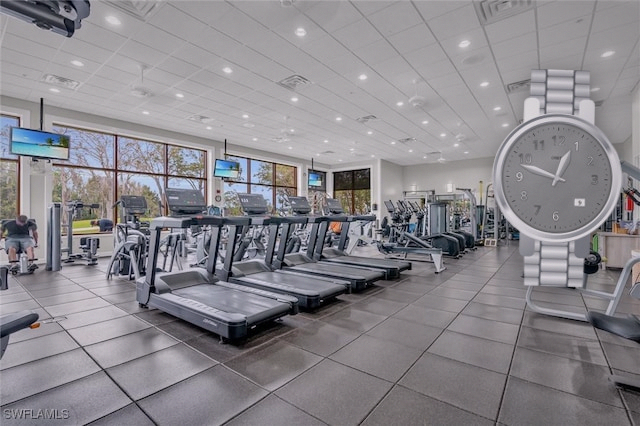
12:48
